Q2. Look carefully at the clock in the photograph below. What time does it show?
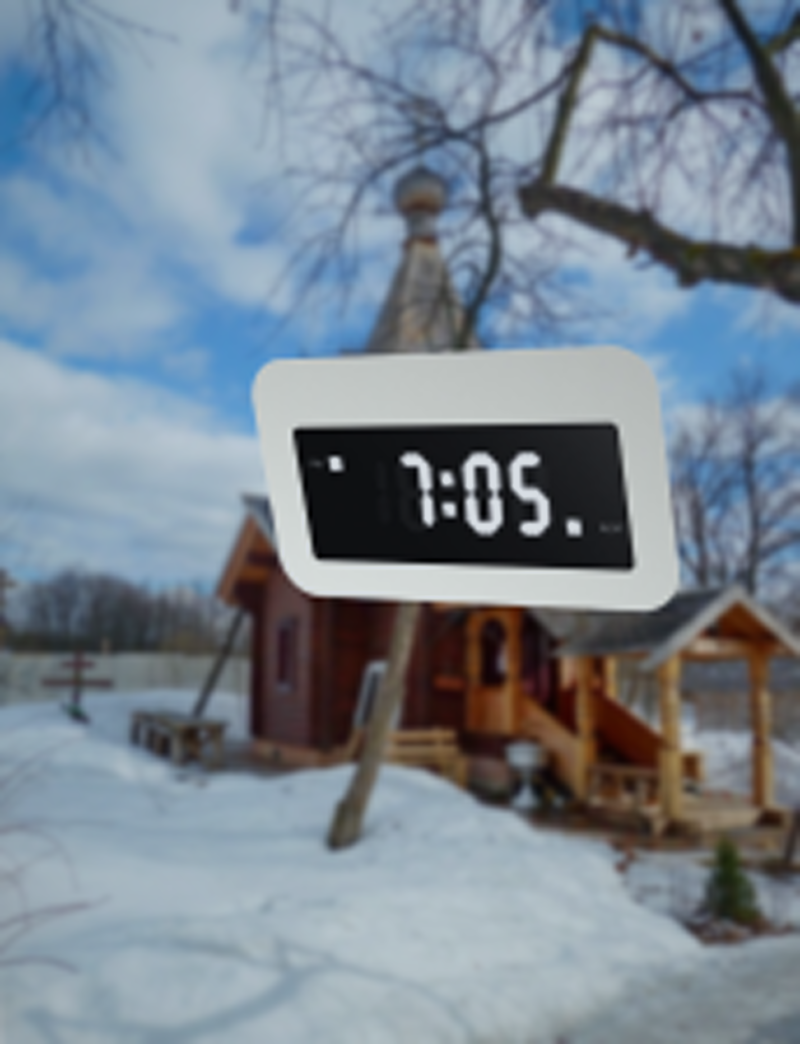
7:05
